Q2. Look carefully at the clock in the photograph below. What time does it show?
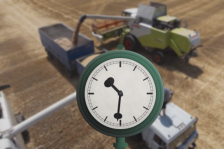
10:31
